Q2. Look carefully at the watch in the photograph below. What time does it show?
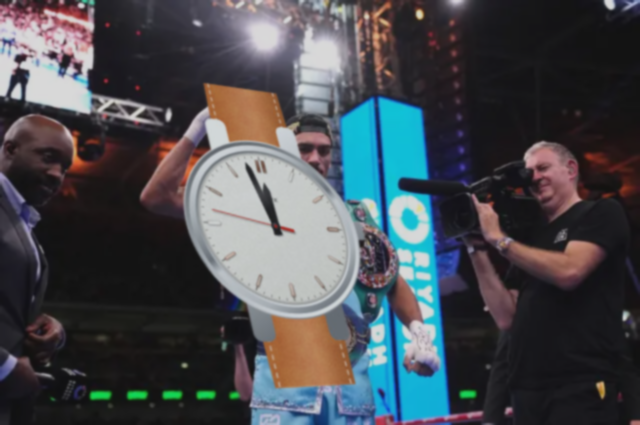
11:57:47
